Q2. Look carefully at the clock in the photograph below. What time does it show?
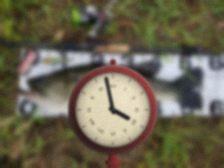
3:58
